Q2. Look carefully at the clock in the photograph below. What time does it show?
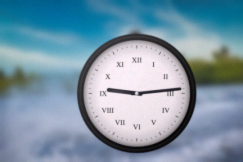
9:14
